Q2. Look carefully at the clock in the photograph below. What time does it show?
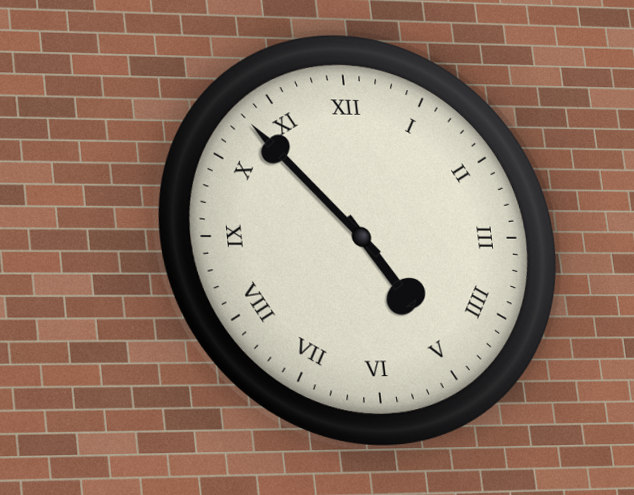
4:53
